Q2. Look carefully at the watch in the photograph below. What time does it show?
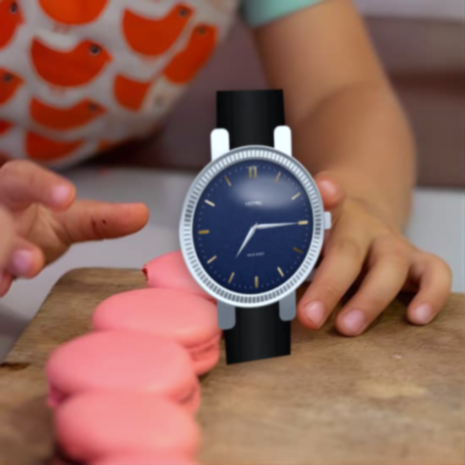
7:15
